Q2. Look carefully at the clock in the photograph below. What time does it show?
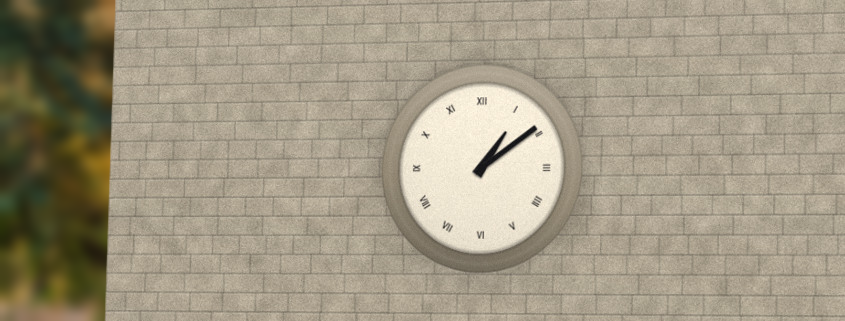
1:09
